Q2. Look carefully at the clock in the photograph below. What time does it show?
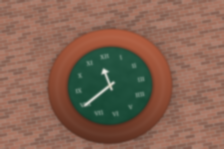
11:40
